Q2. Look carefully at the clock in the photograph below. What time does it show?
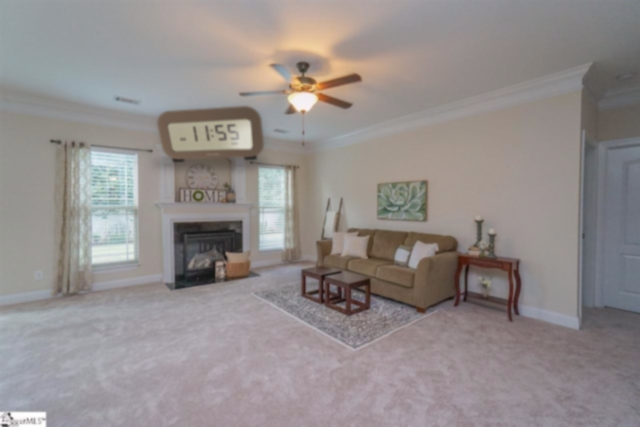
11:55
